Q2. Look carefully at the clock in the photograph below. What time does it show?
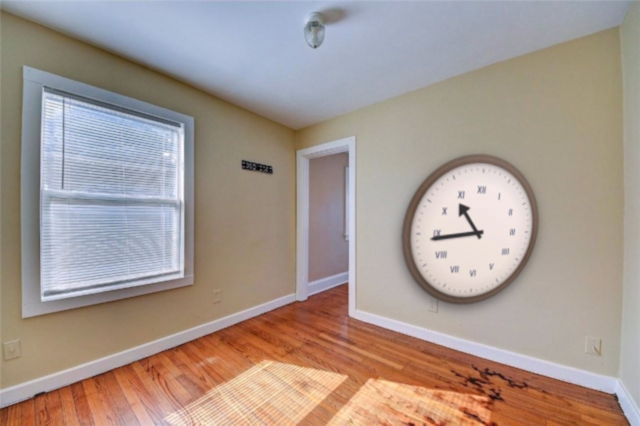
10:44
